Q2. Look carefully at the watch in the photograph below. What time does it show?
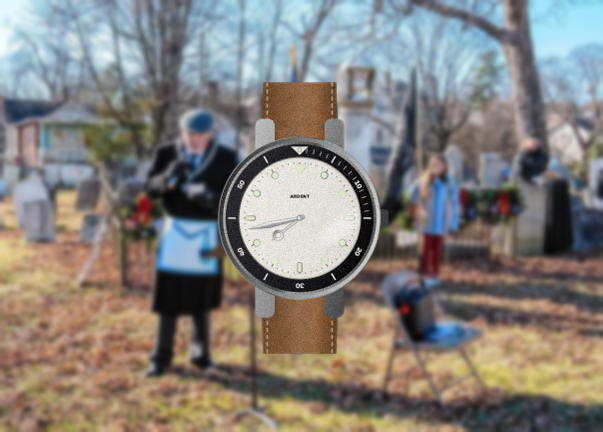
7:43
